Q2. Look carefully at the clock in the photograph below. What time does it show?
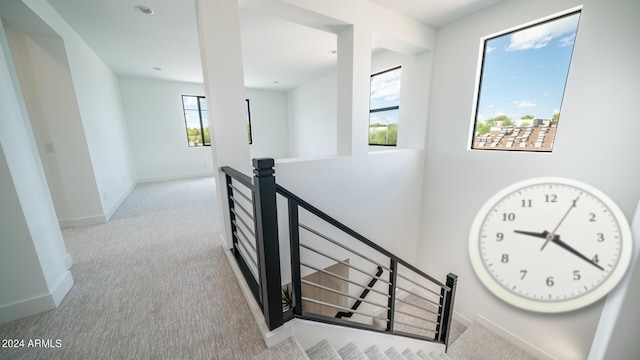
9:21:05
